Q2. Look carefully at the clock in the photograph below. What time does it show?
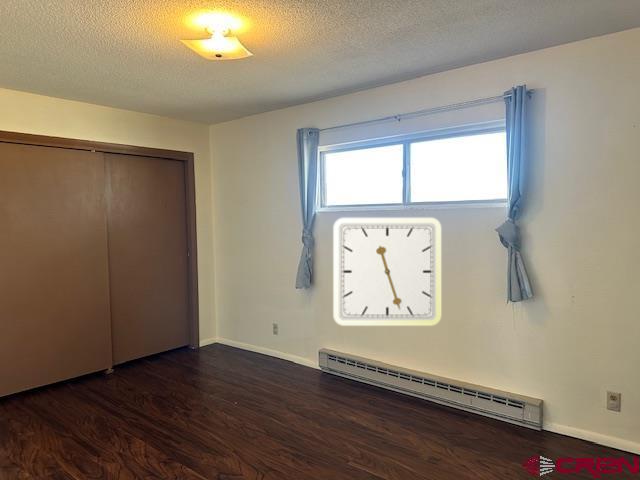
11:27
